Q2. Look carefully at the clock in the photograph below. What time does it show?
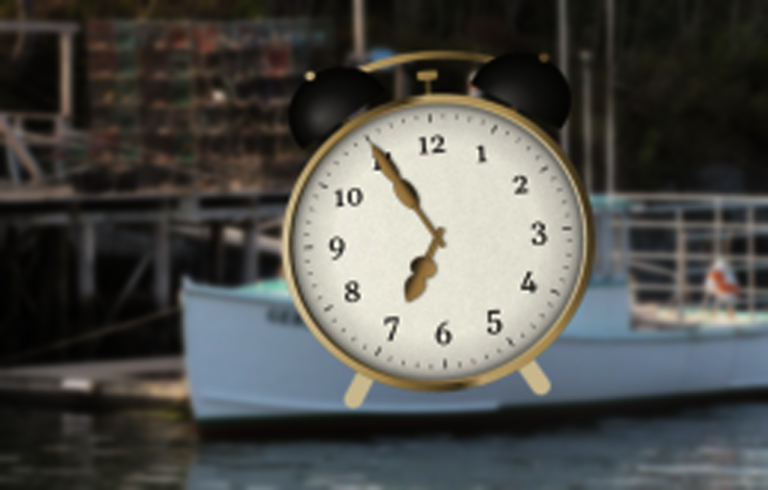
6:55
